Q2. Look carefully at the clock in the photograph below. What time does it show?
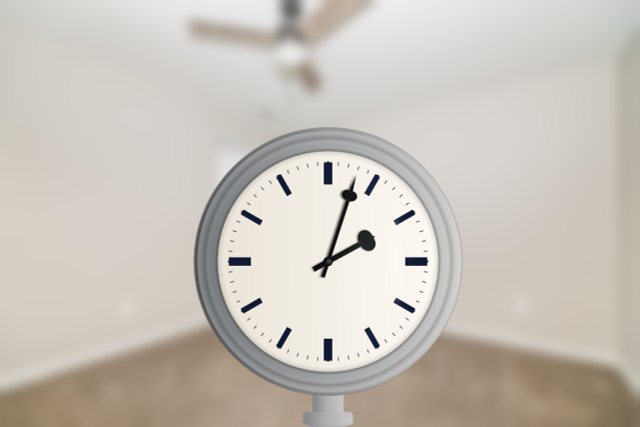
2:03
